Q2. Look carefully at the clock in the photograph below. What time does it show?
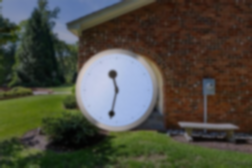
11:32
